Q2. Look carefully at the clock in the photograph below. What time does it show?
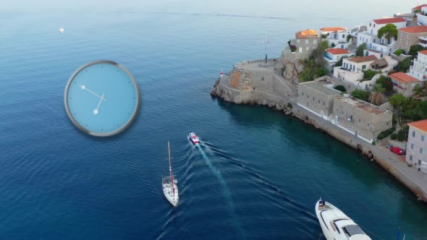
6:50
